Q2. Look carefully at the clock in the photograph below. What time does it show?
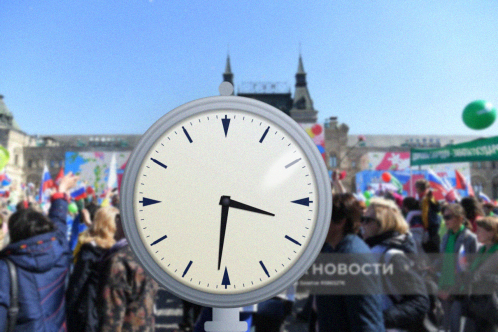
3:31
